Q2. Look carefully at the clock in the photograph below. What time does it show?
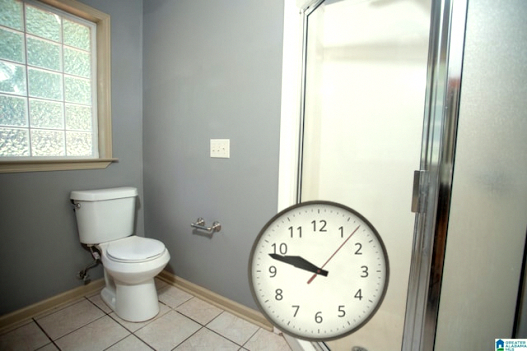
9:48:07
